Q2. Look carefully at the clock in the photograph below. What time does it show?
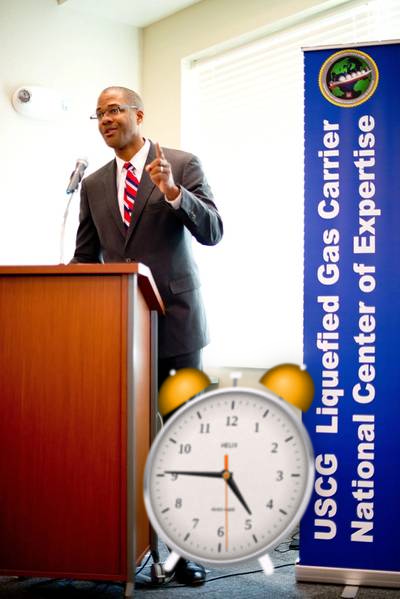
4:45:29
